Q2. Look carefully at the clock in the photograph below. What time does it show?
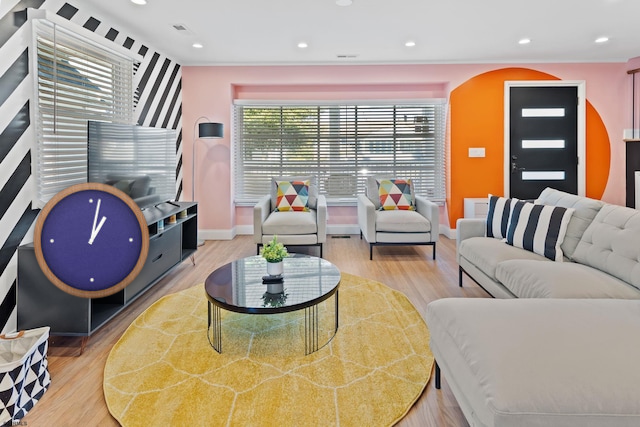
1:02
